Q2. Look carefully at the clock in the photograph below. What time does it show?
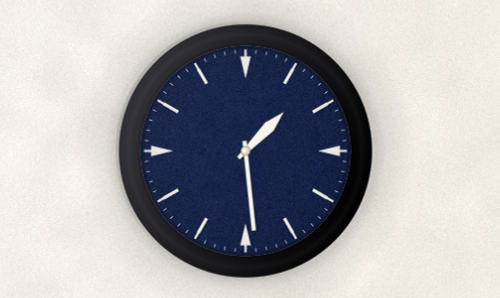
1:29
